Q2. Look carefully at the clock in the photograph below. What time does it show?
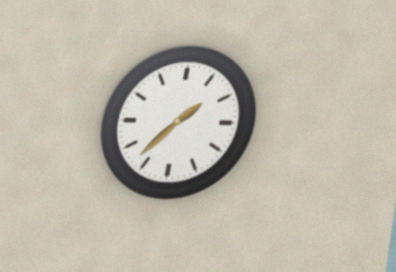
1:37
